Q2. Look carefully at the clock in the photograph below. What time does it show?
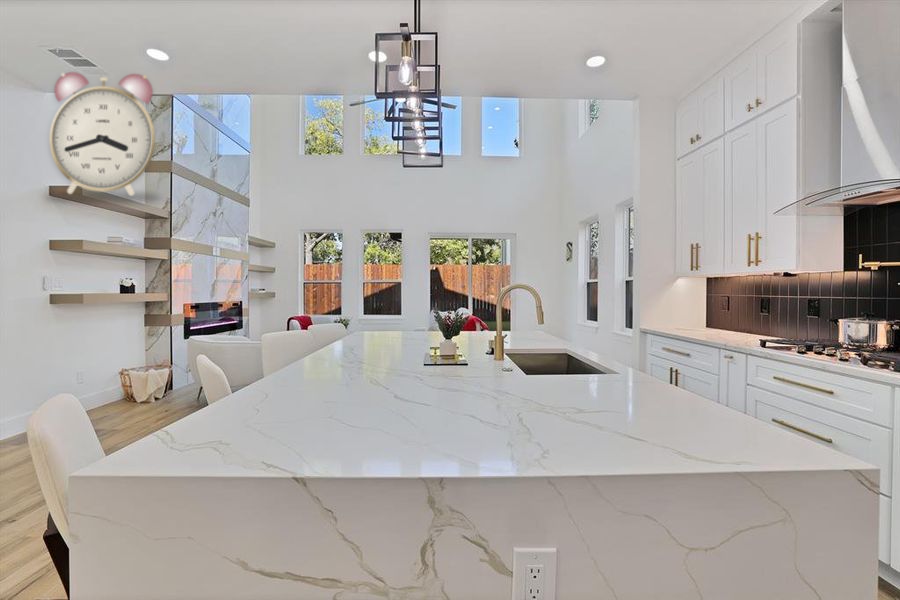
3:42
